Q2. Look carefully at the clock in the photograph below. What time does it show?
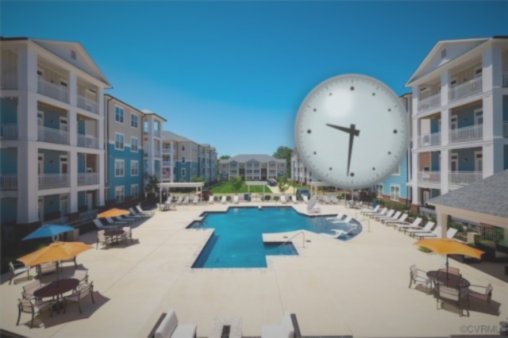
9:31
